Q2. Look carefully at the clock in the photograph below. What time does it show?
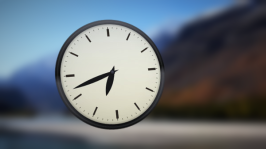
6:42
